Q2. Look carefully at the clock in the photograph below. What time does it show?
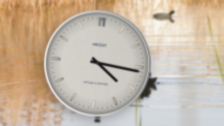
4:16
